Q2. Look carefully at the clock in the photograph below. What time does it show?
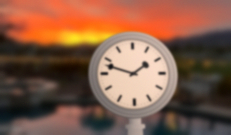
1:48
